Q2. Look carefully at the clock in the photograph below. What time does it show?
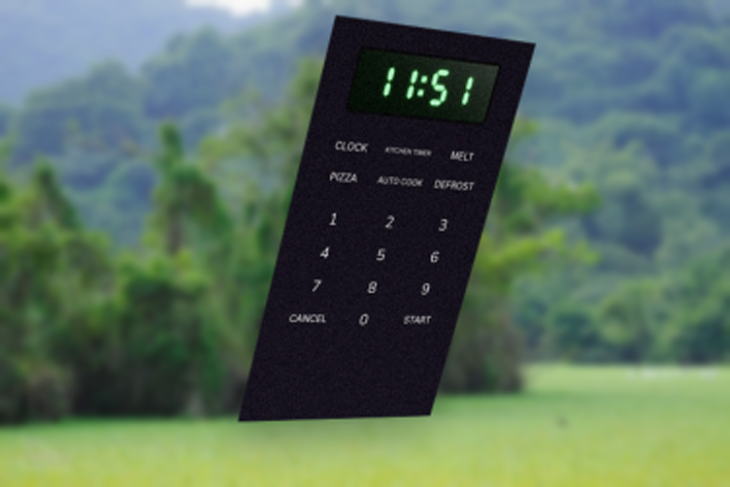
11:51
